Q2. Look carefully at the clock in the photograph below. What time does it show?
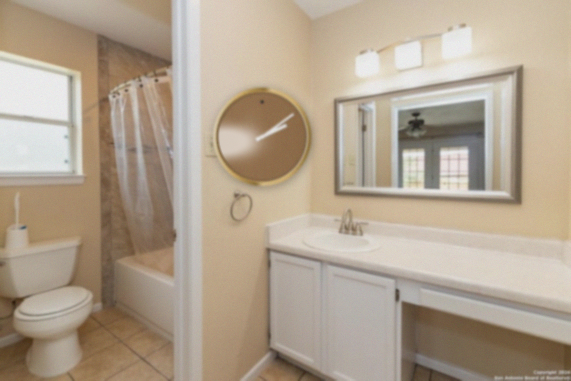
2:09
